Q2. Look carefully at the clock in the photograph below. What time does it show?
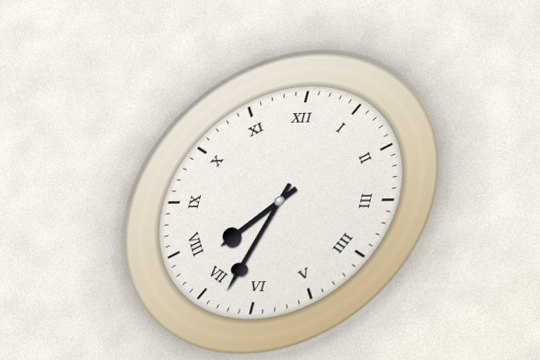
7:33
